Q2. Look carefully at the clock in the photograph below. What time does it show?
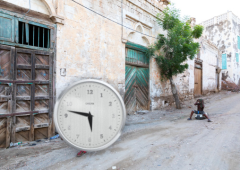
5:47
